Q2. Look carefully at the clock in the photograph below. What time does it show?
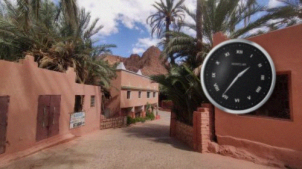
1:36
